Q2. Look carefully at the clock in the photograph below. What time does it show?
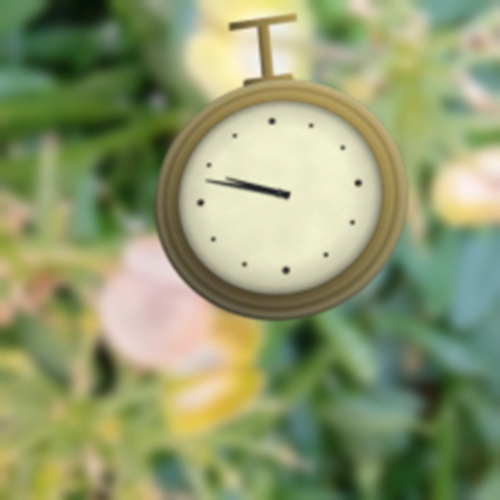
9:48
